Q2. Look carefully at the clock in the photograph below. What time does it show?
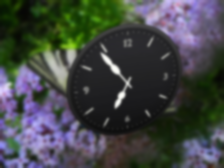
6:54
